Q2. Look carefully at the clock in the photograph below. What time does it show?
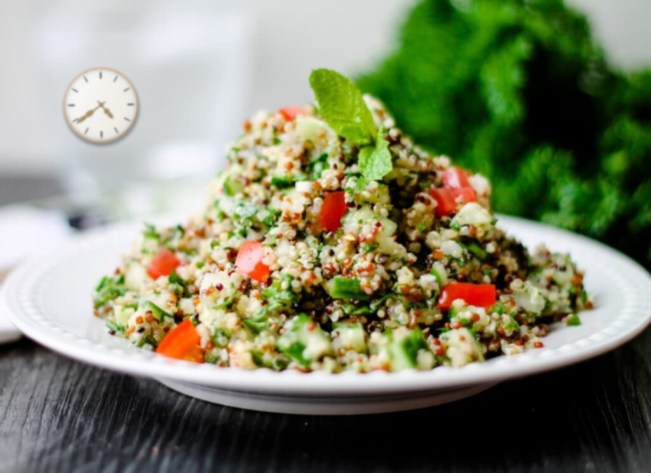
4:39
